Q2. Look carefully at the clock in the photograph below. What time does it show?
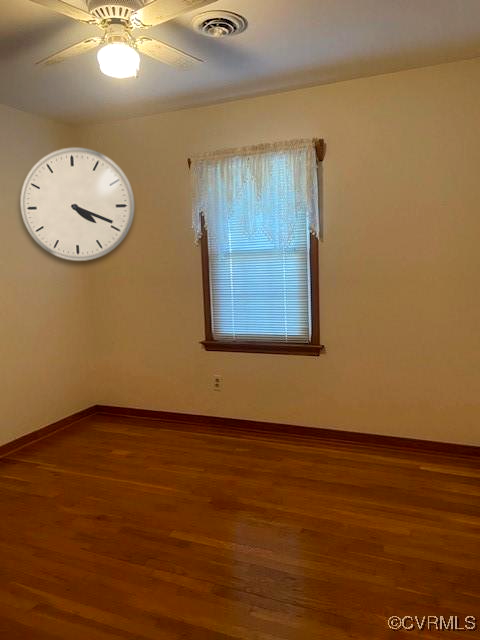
4:19
